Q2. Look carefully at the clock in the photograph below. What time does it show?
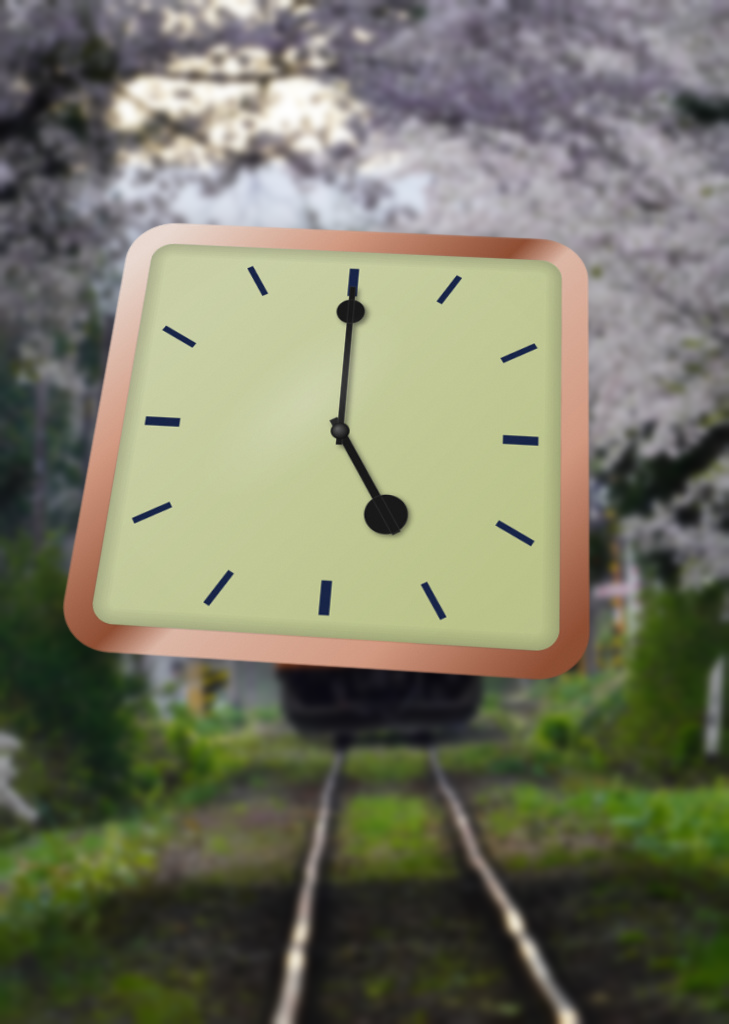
5:00
